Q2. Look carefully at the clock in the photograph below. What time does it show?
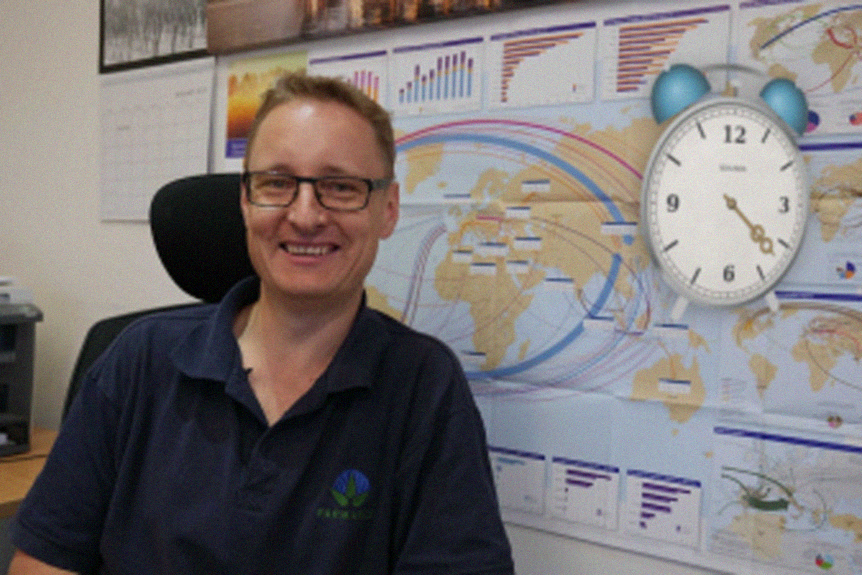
4:22
